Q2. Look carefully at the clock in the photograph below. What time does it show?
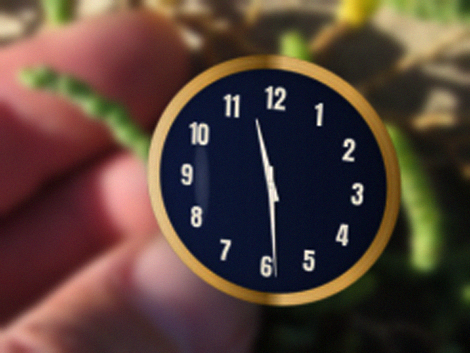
11:29
